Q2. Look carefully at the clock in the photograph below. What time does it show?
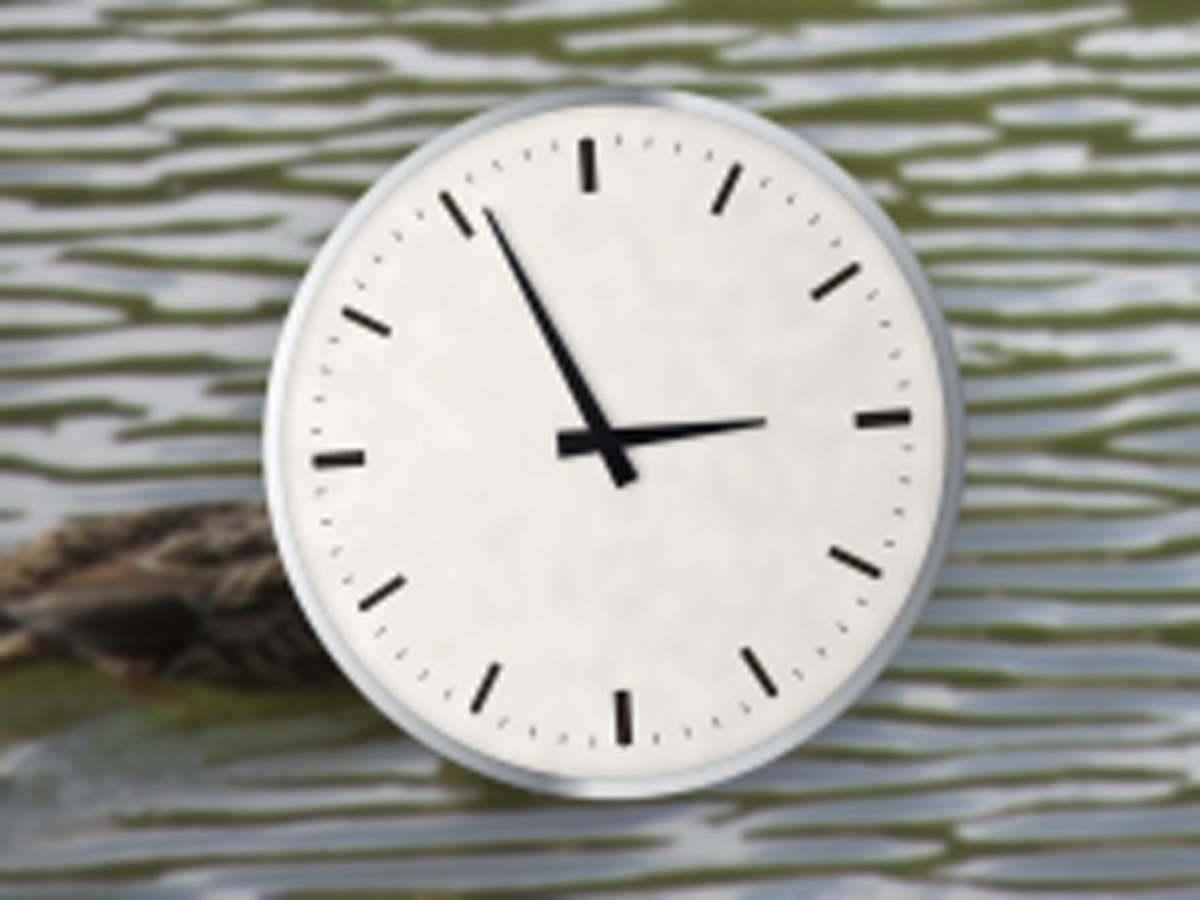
2:56
